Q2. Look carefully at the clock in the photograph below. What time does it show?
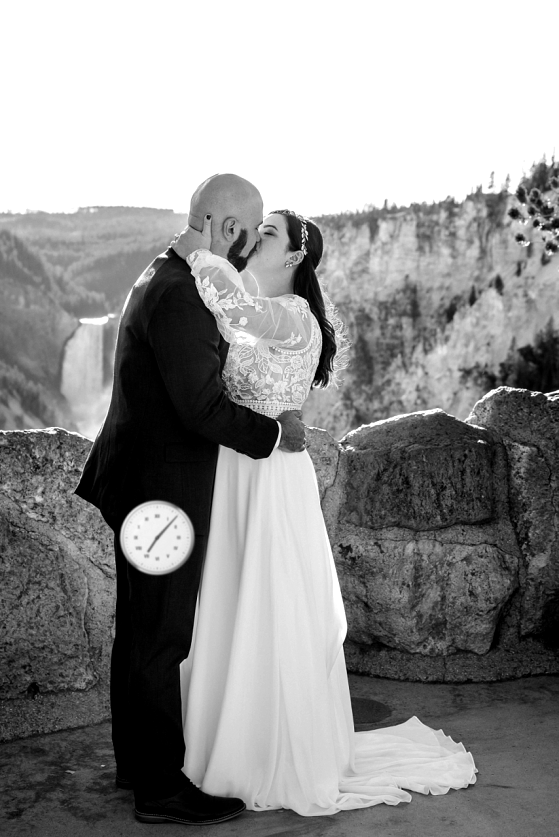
7:07
